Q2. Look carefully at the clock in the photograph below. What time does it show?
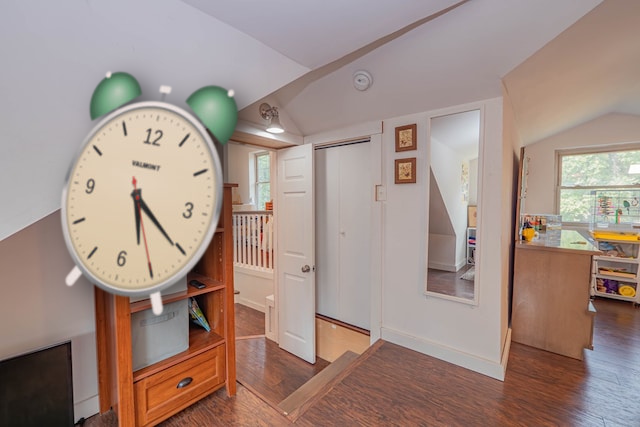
5:20:25
